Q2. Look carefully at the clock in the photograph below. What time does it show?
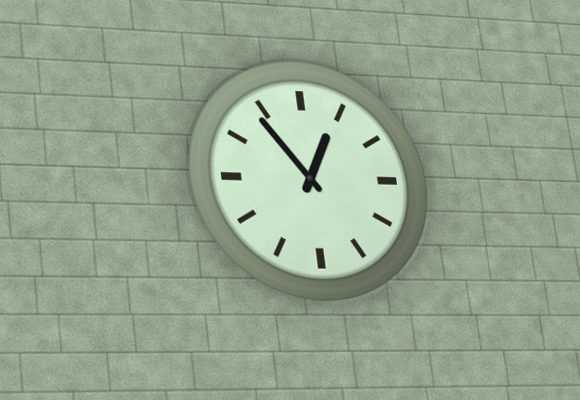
12:54
